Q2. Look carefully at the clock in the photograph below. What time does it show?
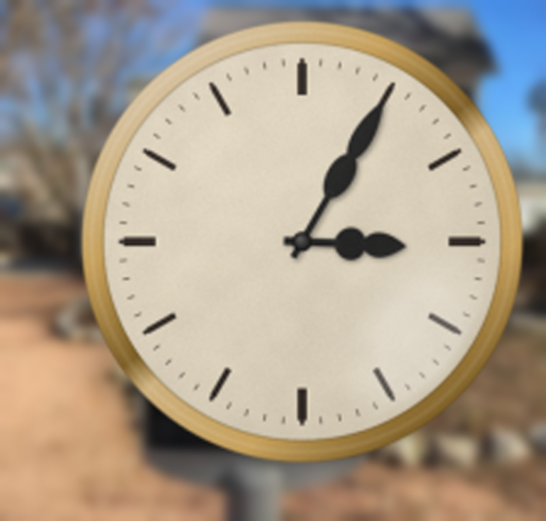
3:05
